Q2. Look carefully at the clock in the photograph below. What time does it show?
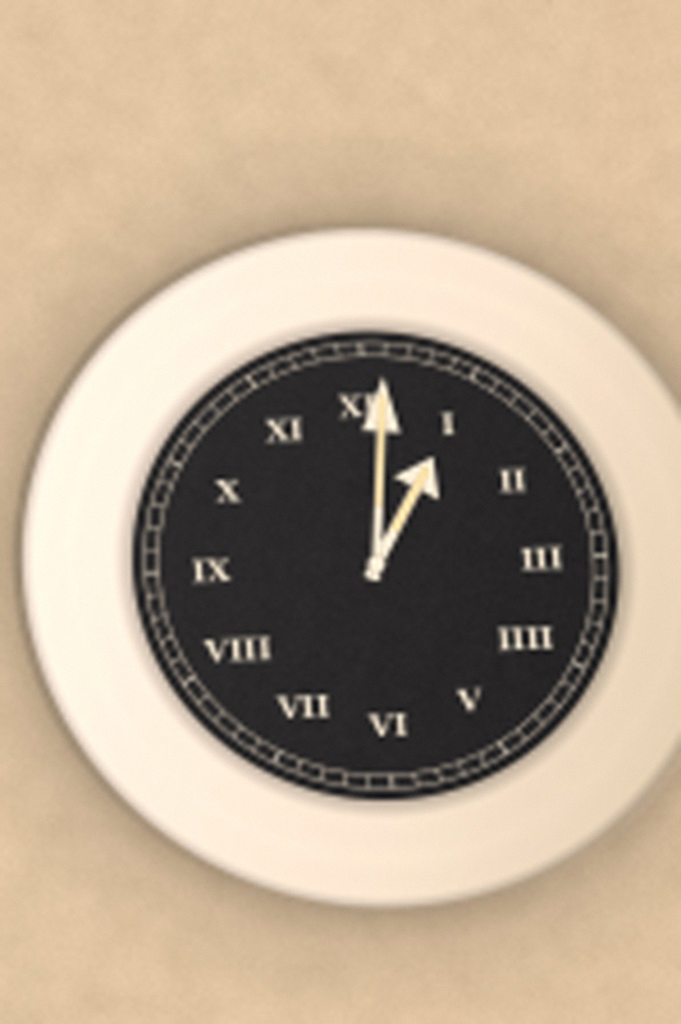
1:01
